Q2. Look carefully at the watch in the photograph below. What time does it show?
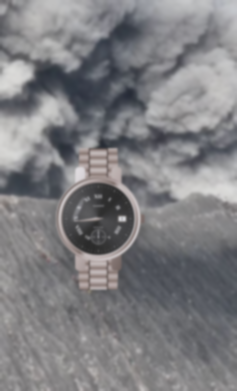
8:44
